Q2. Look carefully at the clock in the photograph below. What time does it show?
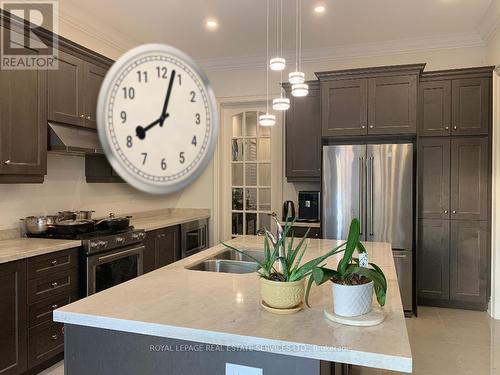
8:03
